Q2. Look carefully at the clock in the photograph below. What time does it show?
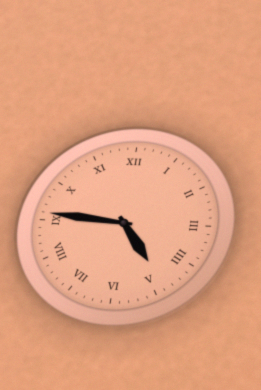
4:46
